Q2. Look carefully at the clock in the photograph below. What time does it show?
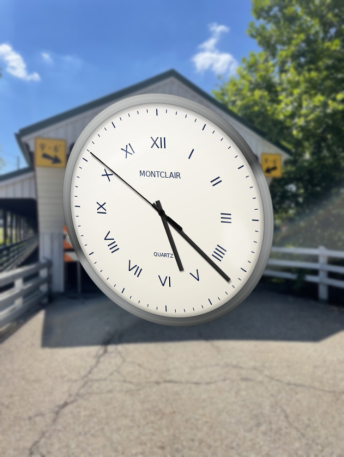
5:21:51
